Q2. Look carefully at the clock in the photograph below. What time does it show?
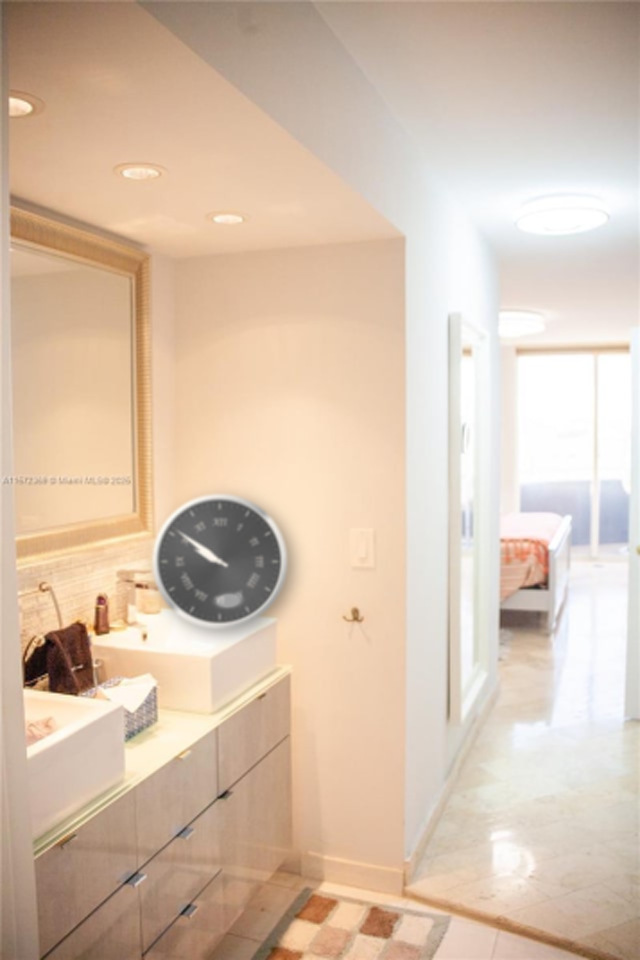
9:51
